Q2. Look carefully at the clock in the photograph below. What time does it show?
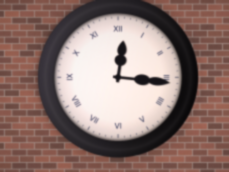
12:16
